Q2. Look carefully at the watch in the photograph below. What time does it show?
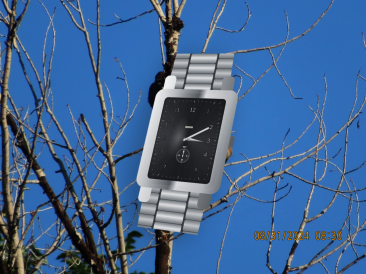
3:10
